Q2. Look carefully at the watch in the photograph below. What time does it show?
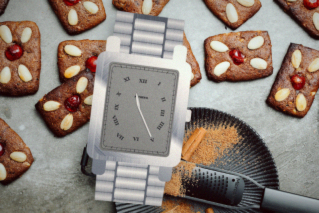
11:25
